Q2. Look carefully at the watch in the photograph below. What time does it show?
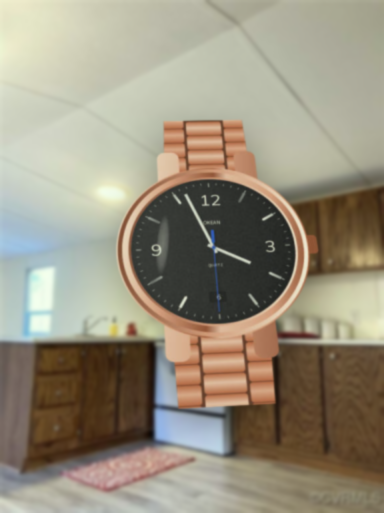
3:56:30
